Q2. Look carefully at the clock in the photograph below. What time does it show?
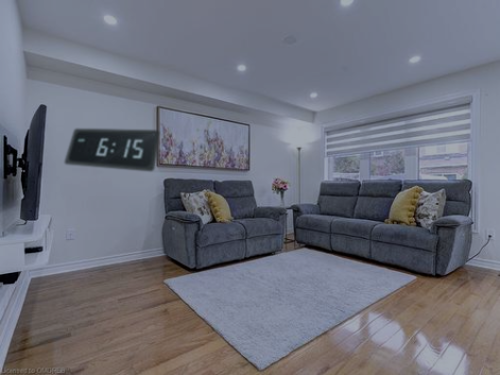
6:15
